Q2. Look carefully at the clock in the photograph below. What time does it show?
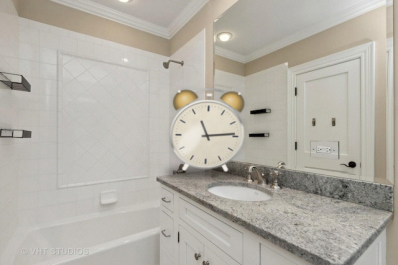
11:14
